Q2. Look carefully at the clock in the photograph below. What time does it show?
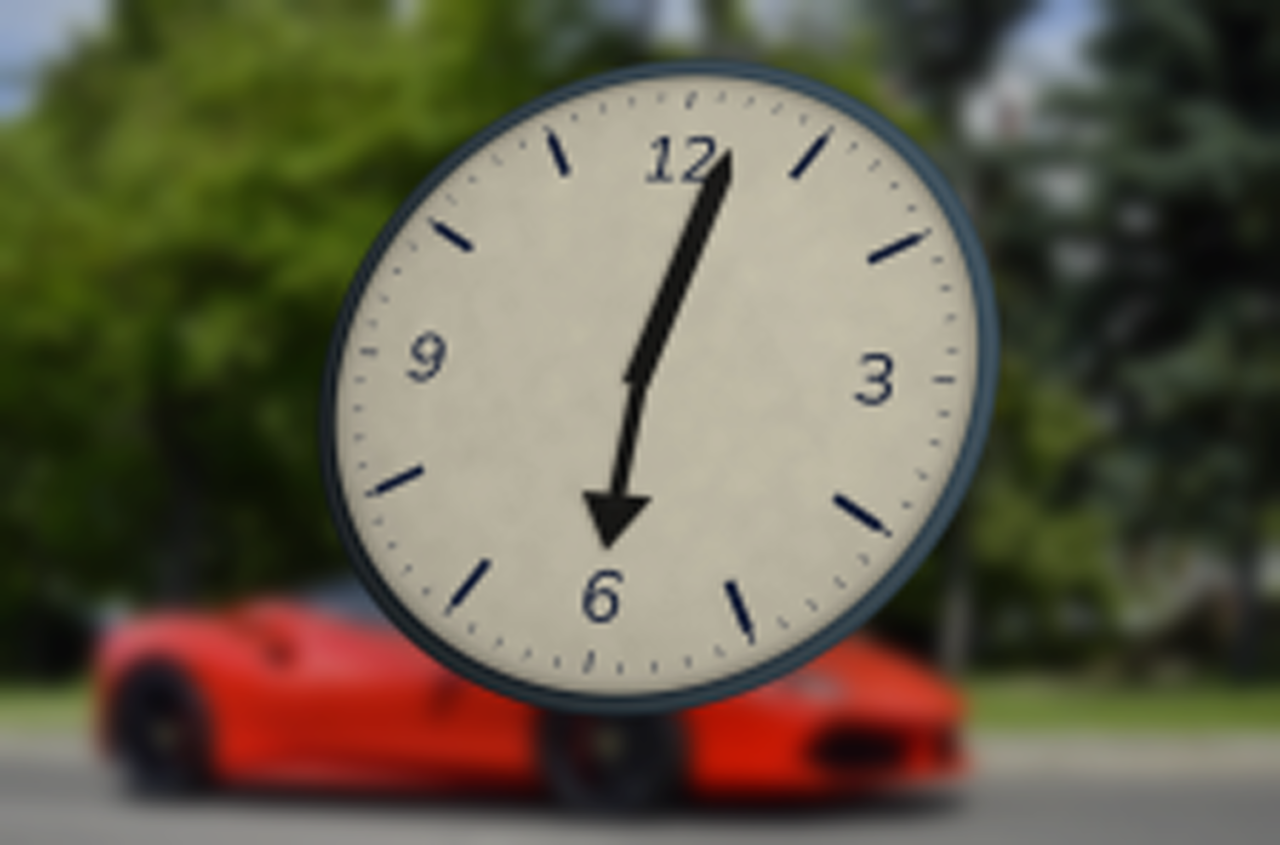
6:02
